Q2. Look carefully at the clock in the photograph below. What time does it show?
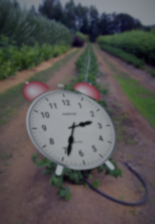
2:34
